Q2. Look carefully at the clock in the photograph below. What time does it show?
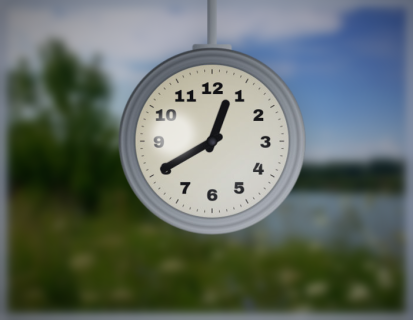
12:40
